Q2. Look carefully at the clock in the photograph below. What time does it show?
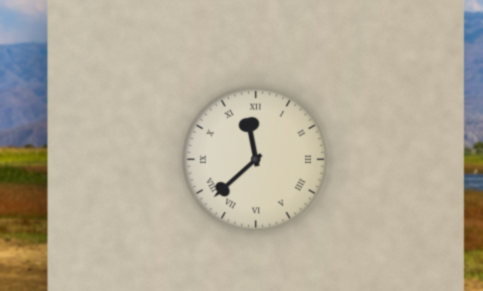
11:38
